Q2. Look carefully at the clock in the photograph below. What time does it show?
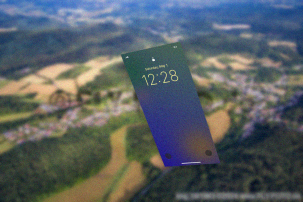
12:28
